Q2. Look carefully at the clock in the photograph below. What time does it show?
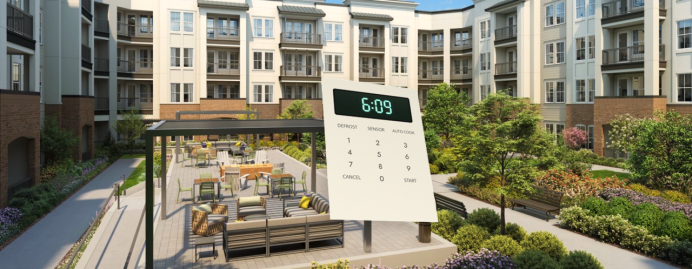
6:09
